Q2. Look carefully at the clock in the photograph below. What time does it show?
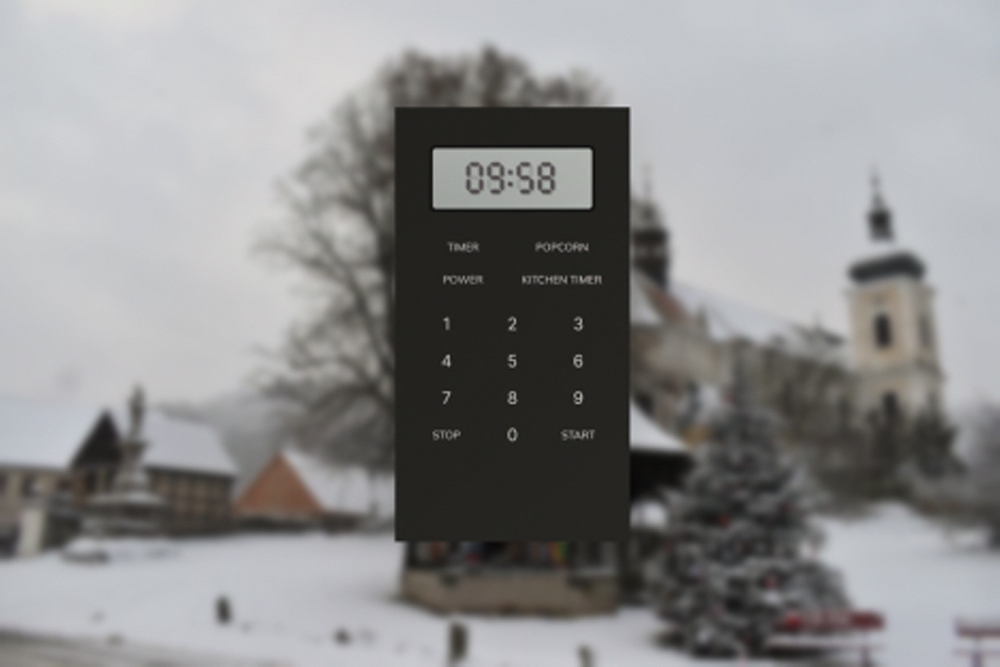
9:58
